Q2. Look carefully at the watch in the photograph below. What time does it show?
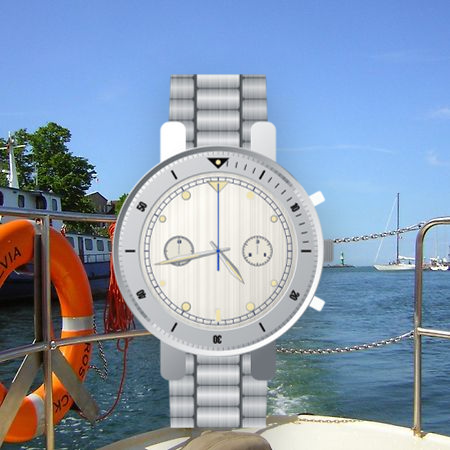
4:43
